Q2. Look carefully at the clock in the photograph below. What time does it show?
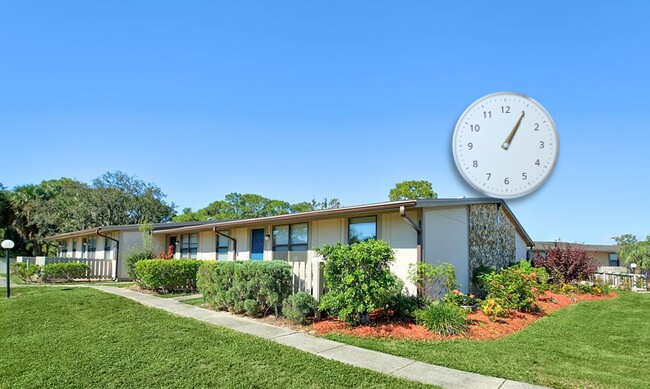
1:05
